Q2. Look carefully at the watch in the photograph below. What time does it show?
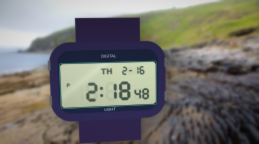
2:18:48
